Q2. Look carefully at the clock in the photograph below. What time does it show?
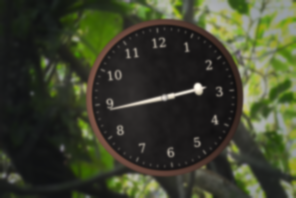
2:44
